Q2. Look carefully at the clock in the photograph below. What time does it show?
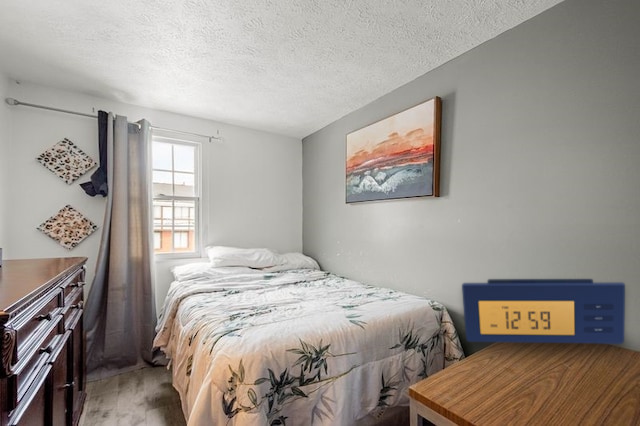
12:59
